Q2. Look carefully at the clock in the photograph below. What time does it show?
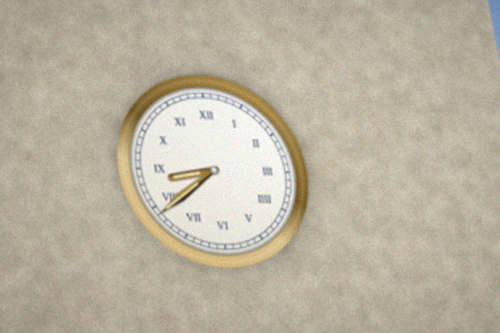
8:39
